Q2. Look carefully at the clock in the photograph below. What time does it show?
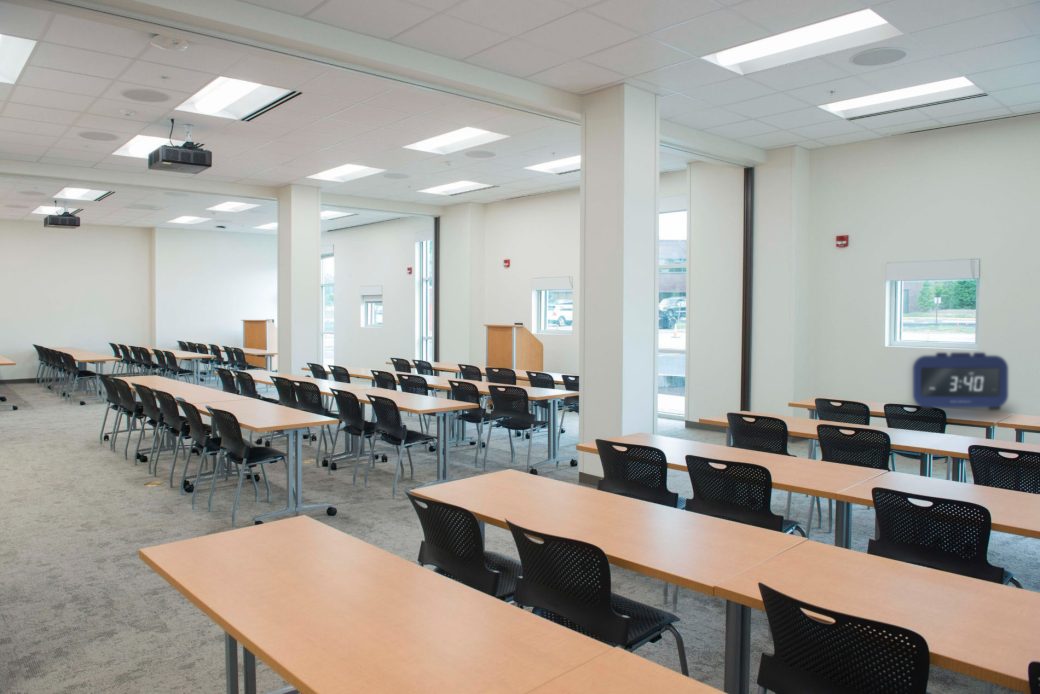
3:40
